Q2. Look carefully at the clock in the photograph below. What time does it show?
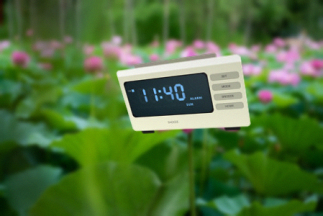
11:40
